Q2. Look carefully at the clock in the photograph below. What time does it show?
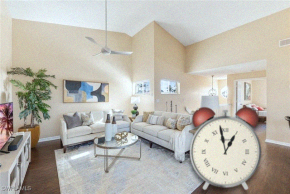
12:58
